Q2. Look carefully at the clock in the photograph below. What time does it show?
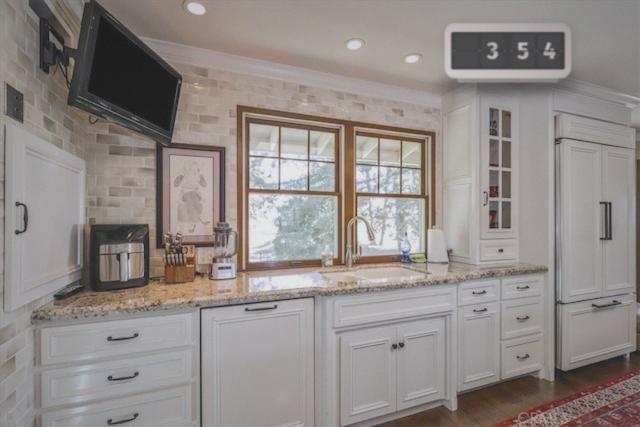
3:54
